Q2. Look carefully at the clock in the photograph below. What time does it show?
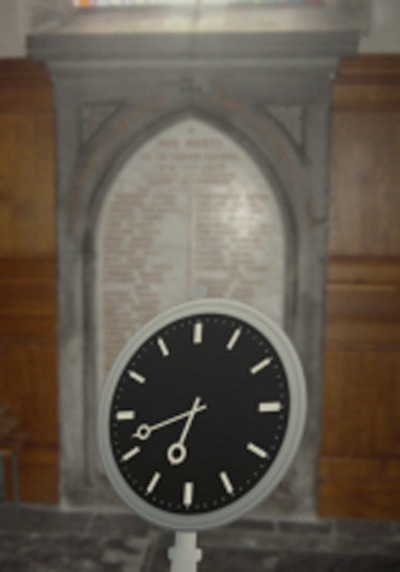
6:42
